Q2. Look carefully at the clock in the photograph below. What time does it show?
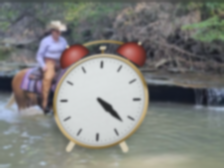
4:22
